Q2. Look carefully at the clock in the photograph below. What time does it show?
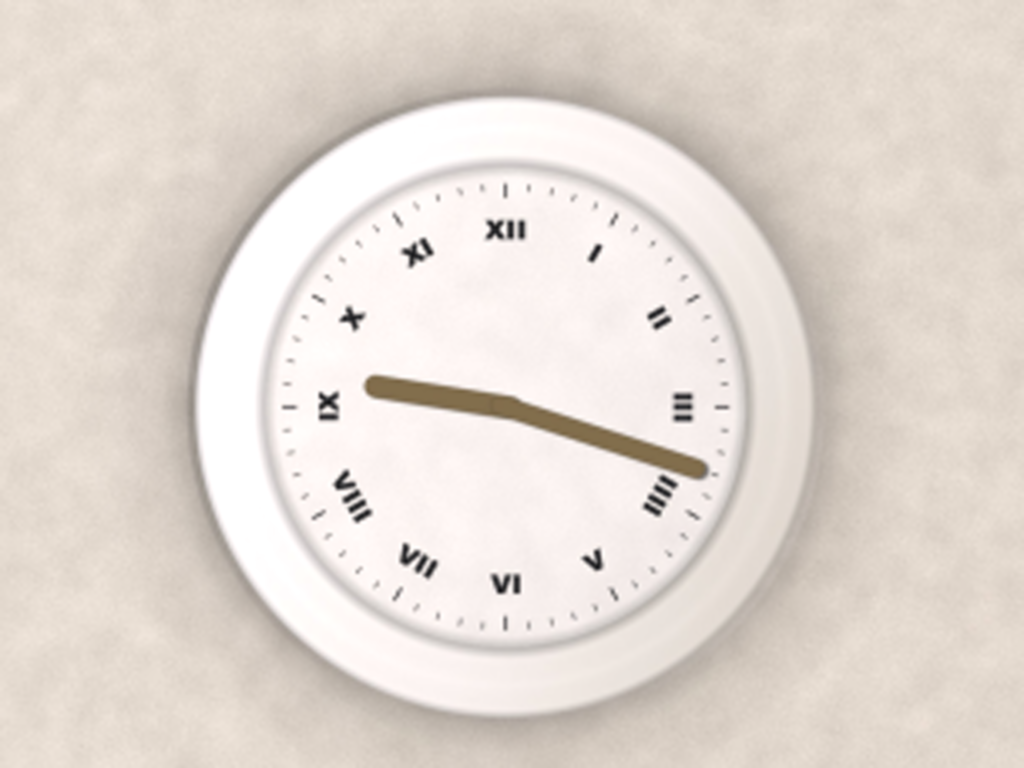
9:18
